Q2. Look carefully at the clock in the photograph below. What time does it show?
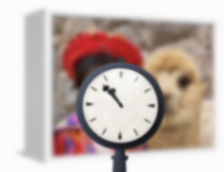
10:53
